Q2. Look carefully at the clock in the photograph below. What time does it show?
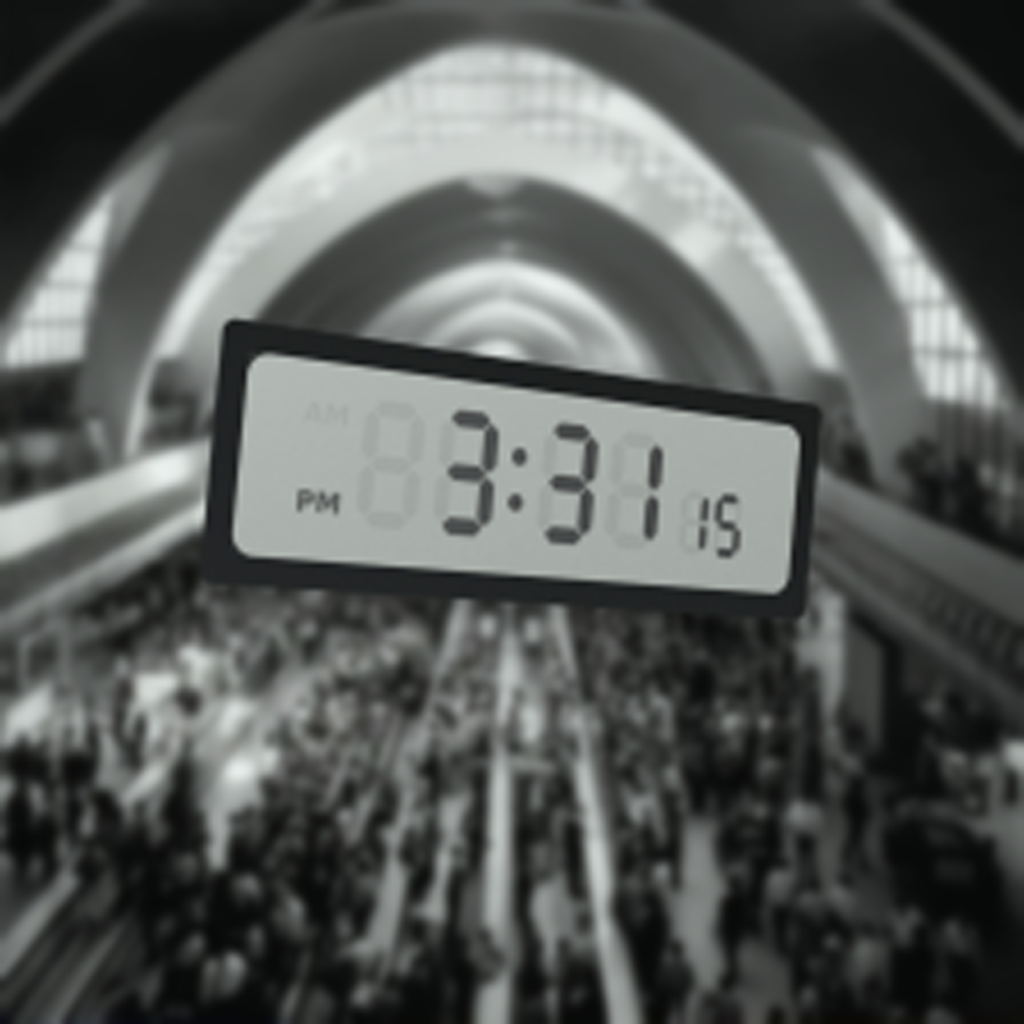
3:31:15
